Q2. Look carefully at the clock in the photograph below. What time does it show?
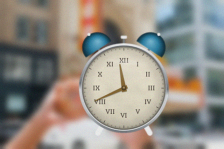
11:41
